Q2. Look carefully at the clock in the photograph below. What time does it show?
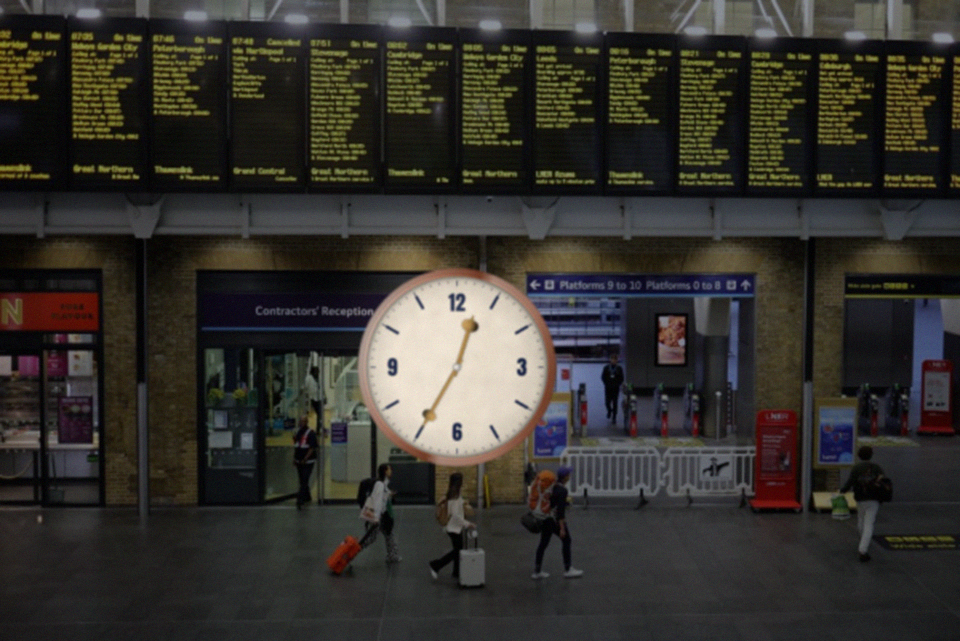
12:35
